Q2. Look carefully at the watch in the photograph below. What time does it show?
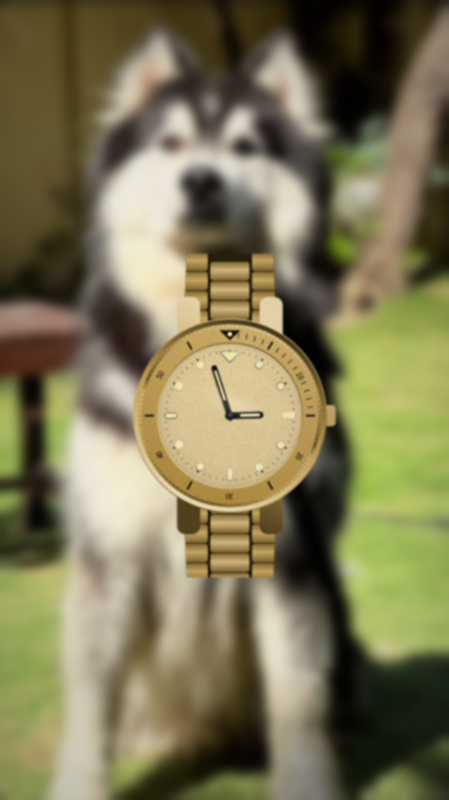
2:57
